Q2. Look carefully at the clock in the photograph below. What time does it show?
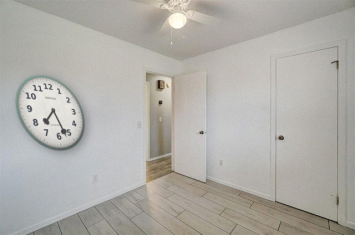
7:27
